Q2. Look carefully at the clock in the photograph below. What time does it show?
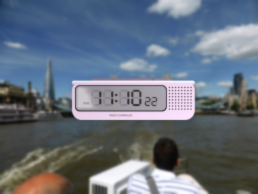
11:10:22
